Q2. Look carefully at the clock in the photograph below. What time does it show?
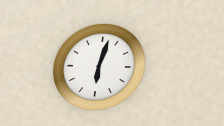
6:02
